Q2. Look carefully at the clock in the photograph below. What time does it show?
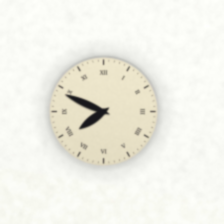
7:49
